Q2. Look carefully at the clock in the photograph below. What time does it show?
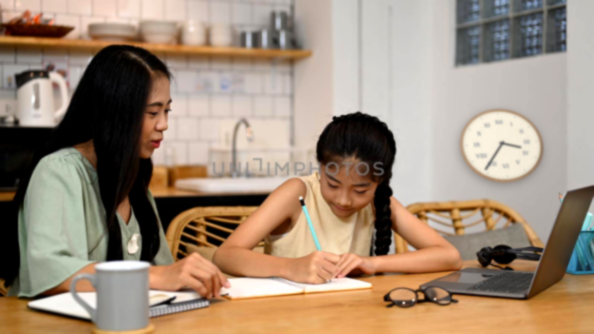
3:36
